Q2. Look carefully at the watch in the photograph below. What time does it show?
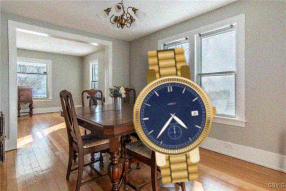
4:37
